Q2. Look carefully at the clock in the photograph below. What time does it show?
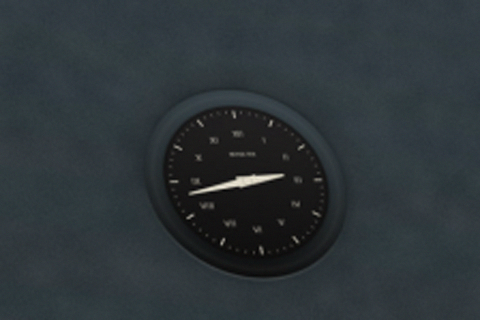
2:43
